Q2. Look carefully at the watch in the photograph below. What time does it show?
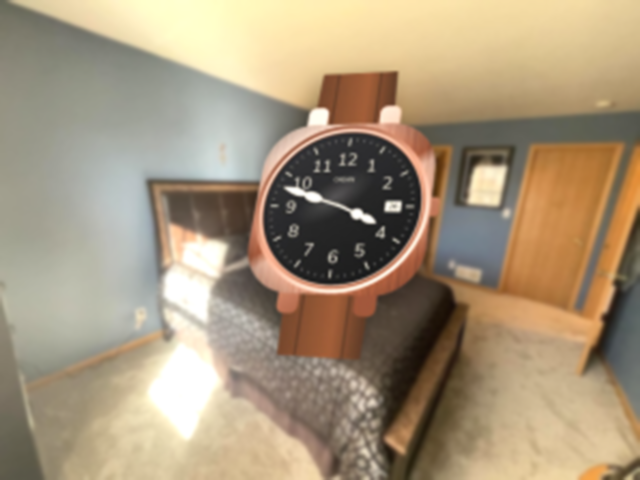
3:48
